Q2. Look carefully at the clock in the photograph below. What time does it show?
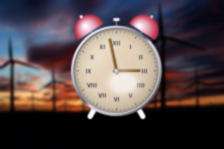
2:58
